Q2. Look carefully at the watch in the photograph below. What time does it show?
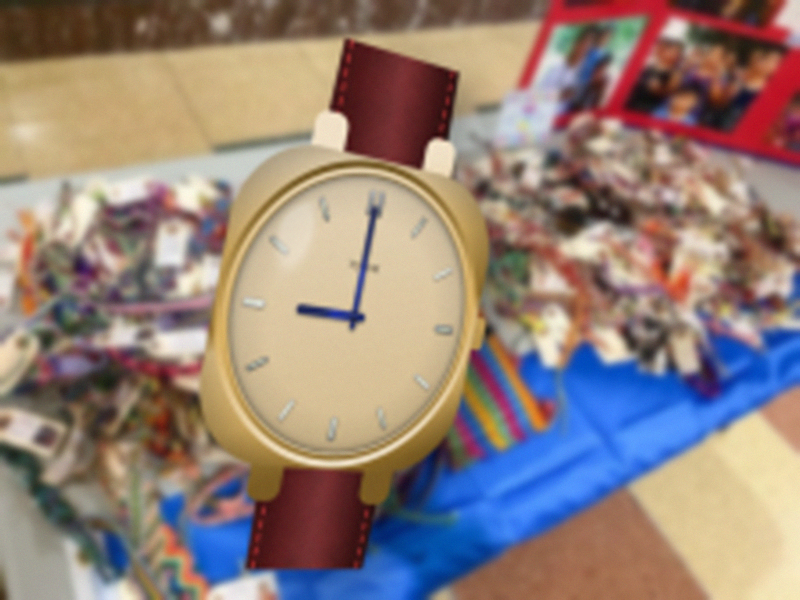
9:00
